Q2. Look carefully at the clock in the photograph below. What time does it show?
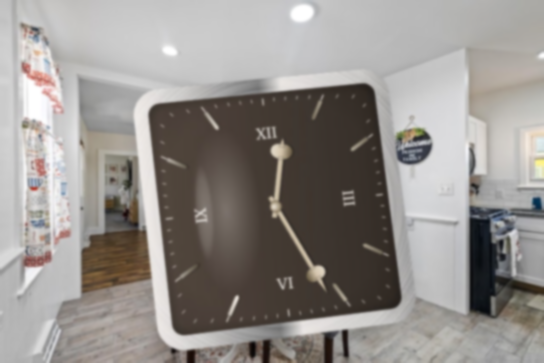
12:26
